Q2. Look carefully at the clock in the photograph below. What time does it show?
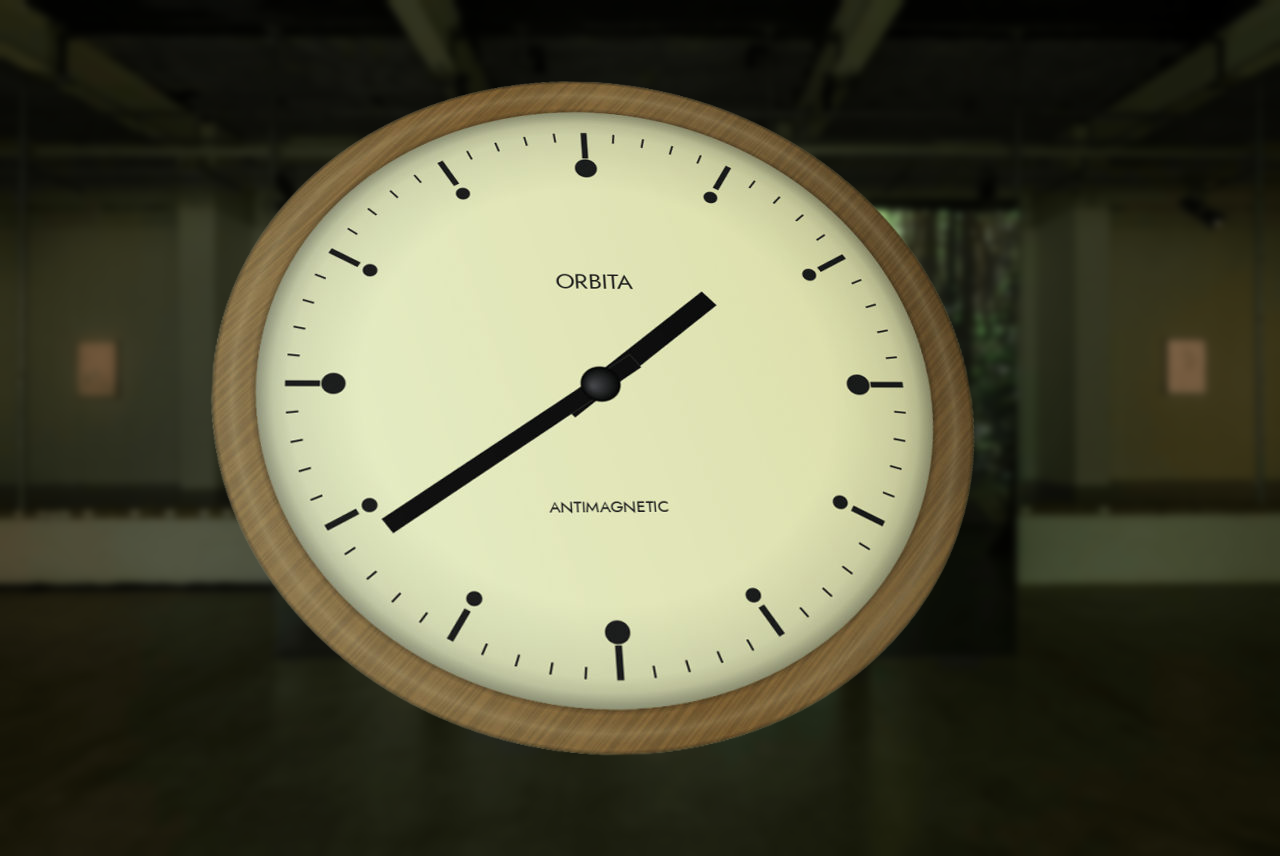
1:39
